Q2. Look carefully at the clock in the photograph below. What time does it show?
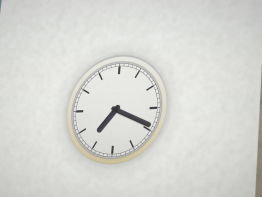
7:19
